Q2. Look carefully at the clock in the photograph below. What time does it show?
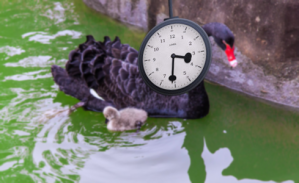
3:31
